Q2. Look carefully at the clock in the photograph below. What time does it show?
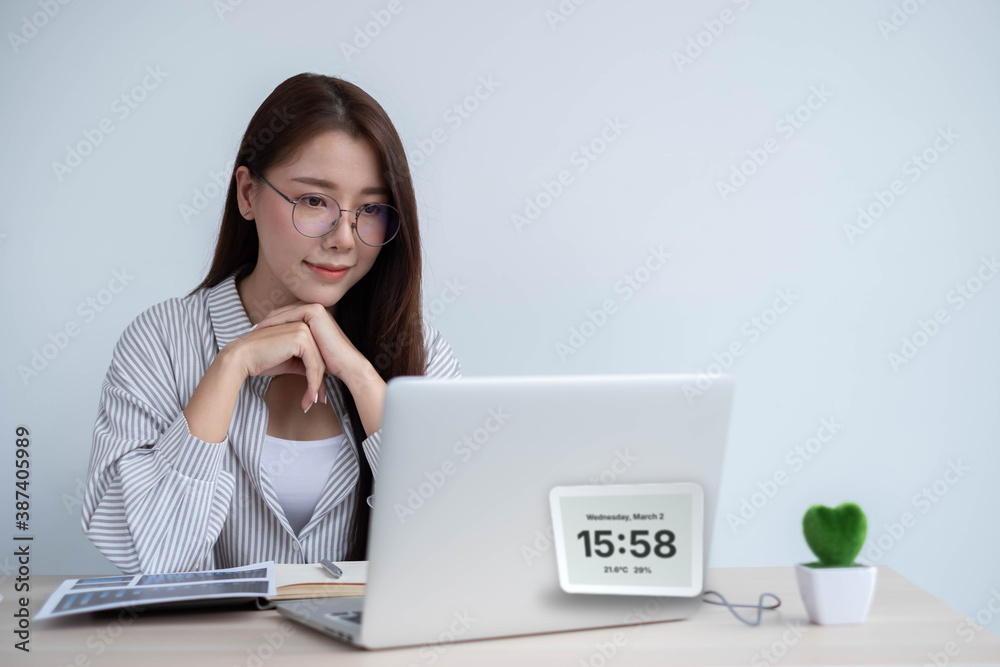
15:58
